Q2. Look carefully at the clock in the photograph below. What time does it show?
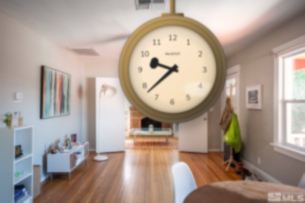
9:38
